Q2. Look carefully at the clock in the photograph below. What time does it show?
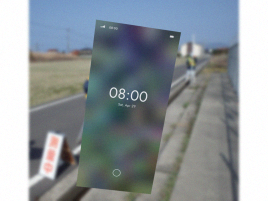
8:00
